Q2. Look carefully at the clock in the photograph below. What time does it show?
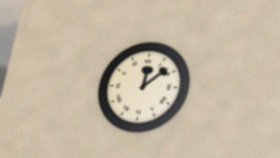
12:08
